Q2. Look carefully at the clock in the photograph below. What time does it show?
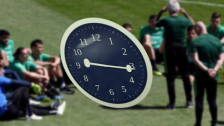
9:16
